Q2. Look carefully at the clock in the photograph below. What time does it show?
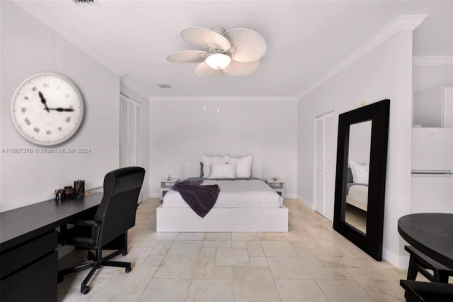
11:16
